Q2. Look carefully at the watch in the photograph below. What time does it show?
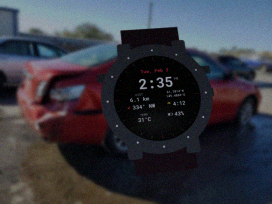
2:35
